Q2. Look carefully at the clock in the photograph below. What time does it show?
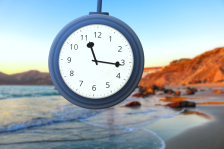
11:16
